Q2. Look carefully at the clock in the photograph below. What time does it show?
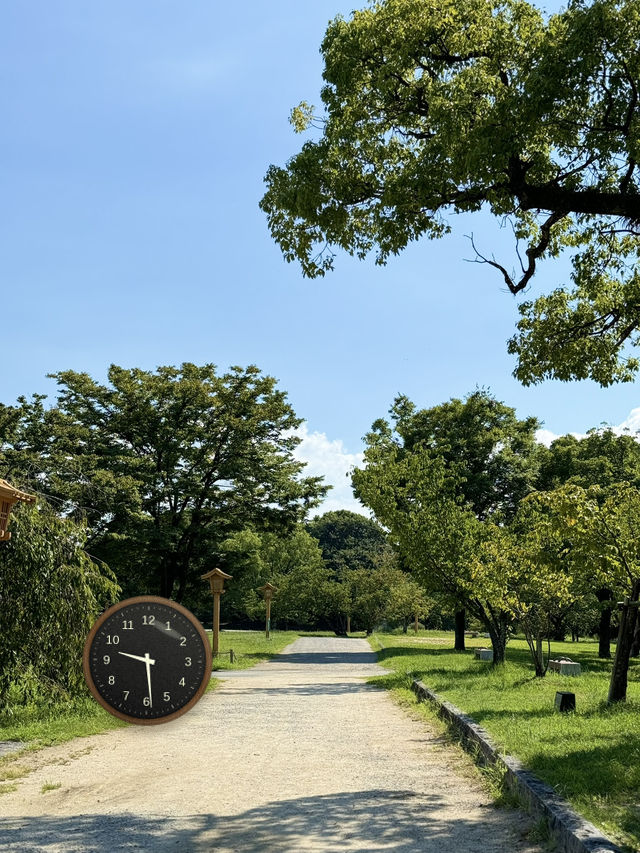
9:29
